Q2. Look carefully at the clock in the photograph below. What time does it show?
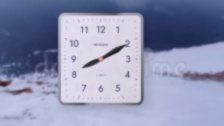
8:10
